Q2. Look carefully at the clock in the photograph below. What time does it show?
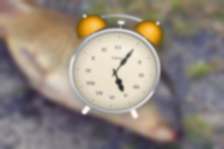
5:05
